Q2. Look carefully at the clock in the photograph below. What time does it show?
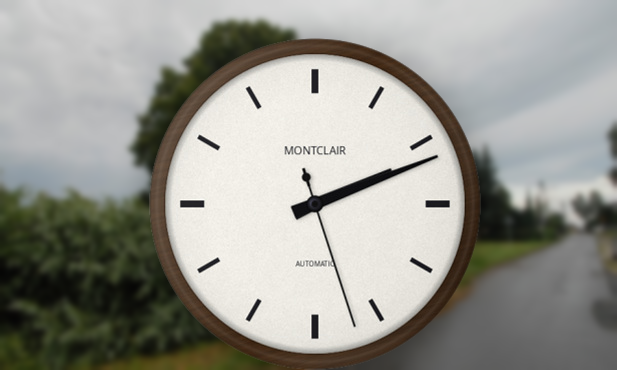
2:11:27
